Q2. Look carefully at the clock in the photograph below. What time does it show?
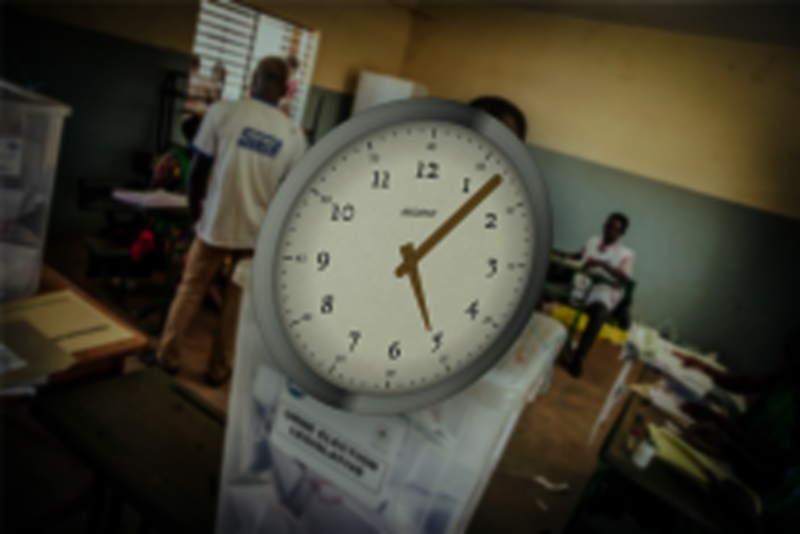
5:07
